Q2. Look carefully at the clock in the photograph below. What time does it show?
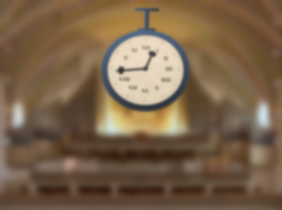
12:44
